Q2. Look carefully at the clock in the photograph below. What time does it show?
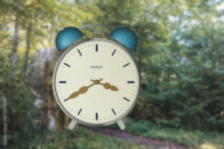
3:40
